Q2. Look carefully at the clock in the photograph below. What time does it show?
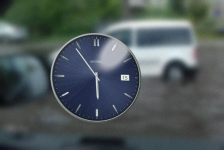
5:54
